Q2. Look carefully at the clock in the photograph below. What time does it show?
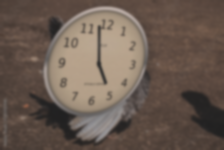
4:58
